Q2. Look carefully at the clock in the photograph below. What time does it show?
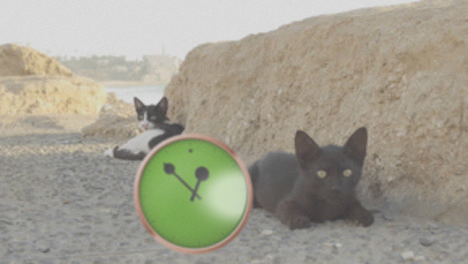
12:53
